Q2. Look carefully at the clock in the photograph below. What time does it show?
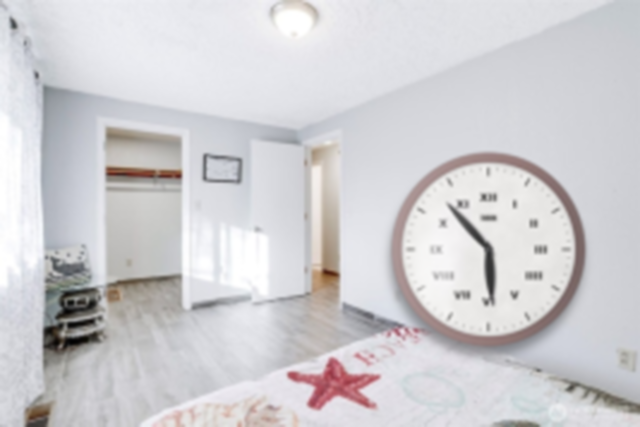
5:53
